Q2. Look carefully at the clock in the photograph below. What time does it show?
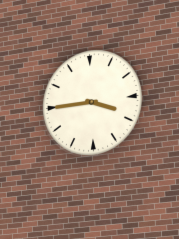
3:45
